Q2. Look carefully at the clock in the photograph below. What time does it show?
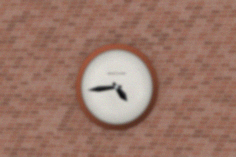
4:44
